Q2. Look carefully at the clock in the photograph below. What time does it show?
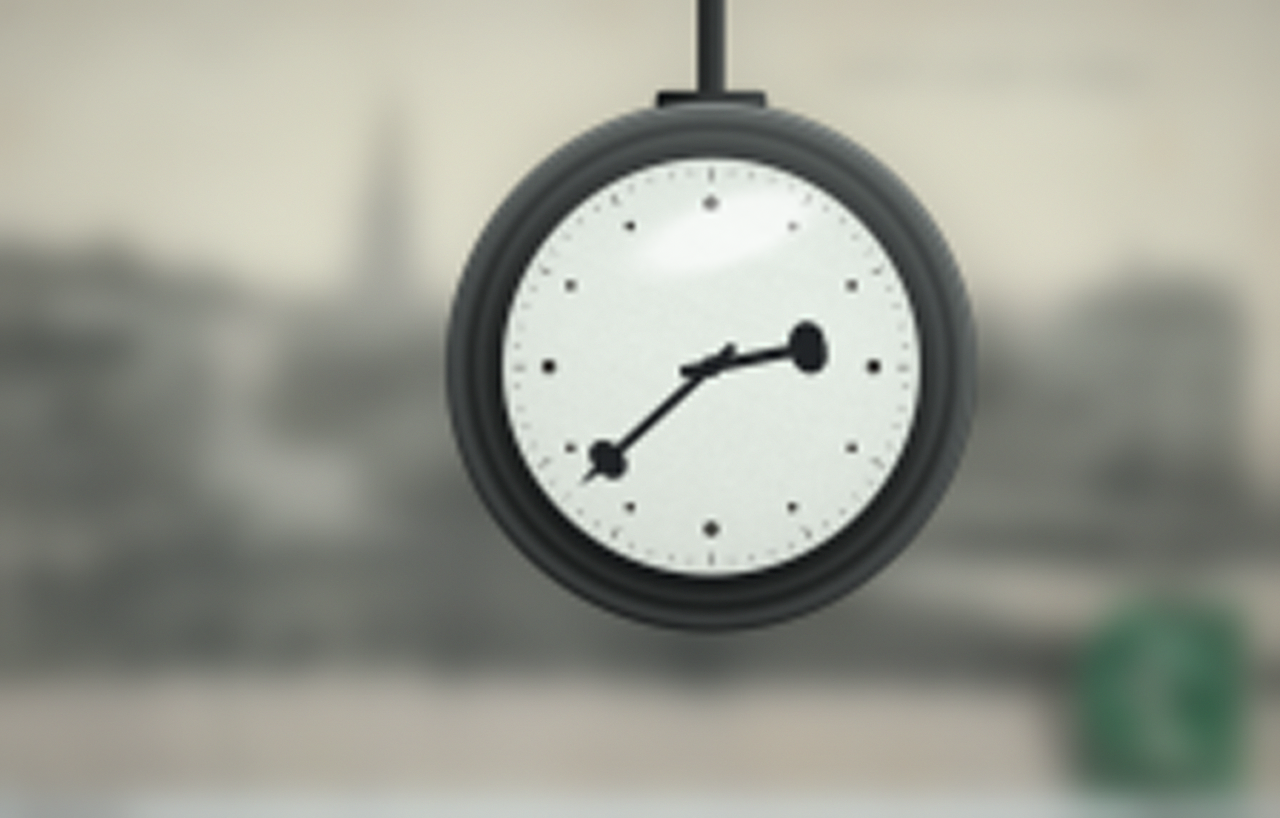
2:38
